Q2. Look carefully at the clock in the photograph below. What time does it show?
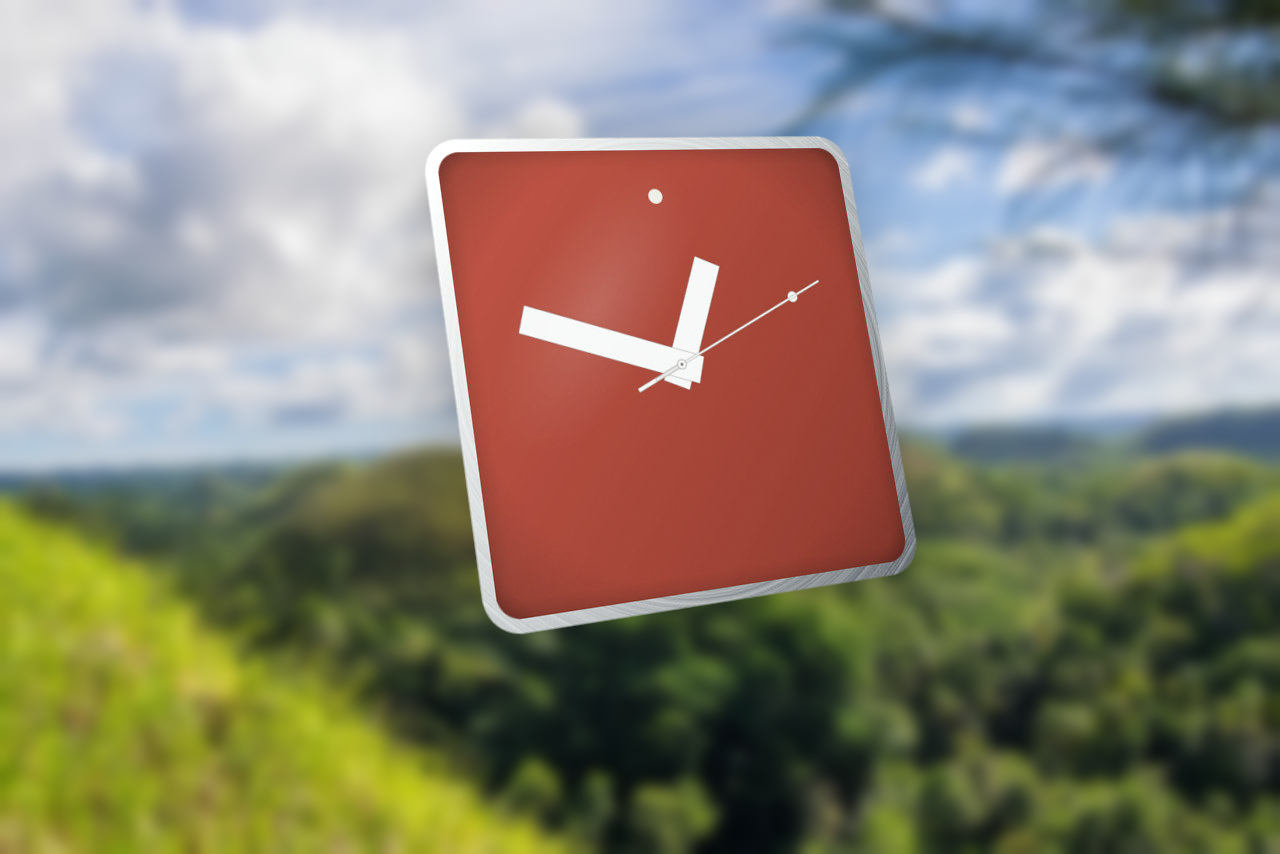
12:48:11
